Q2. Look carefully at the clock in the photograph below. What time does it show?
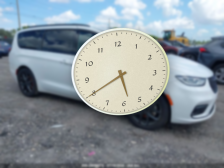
5:40
